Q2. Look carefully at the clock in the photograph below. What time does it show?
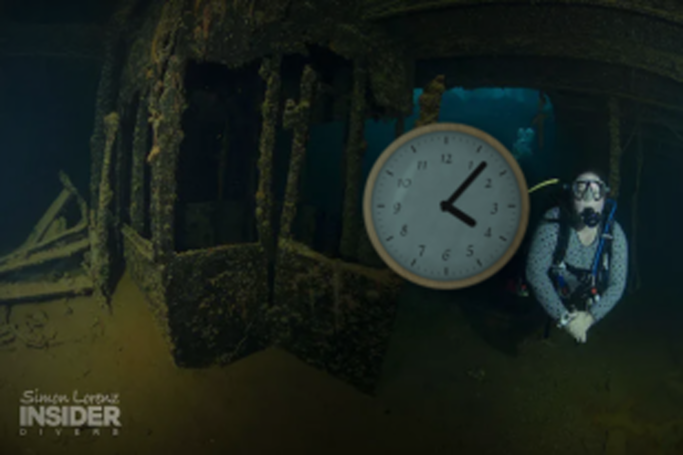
4:07
